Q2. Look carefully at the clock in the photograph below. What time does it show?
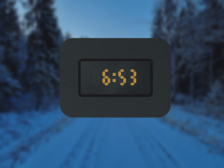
6:53
